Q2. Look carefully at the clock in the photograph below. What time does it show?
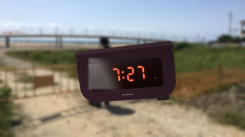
7:27
